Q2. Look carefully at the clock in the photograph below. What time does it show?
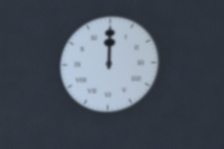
12:00
